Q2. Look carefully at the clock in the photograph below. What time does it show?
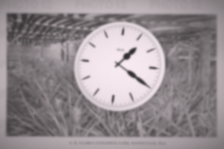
1:20
